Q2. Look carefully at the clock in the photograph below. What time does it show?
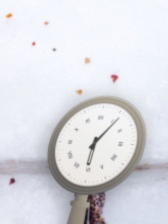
6:06
